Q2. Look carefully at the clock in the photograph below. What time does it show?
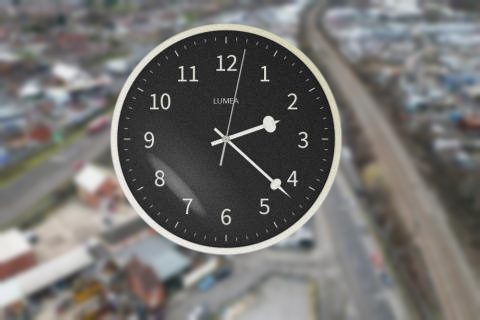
2:22:02
